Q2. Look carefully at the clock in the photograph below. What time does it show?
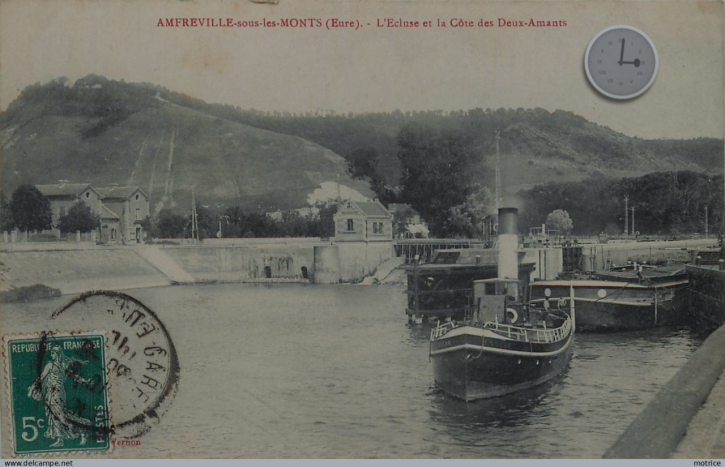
3:01
